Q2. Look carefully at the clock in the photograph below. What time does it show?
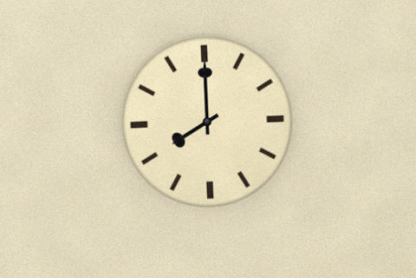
8:00
